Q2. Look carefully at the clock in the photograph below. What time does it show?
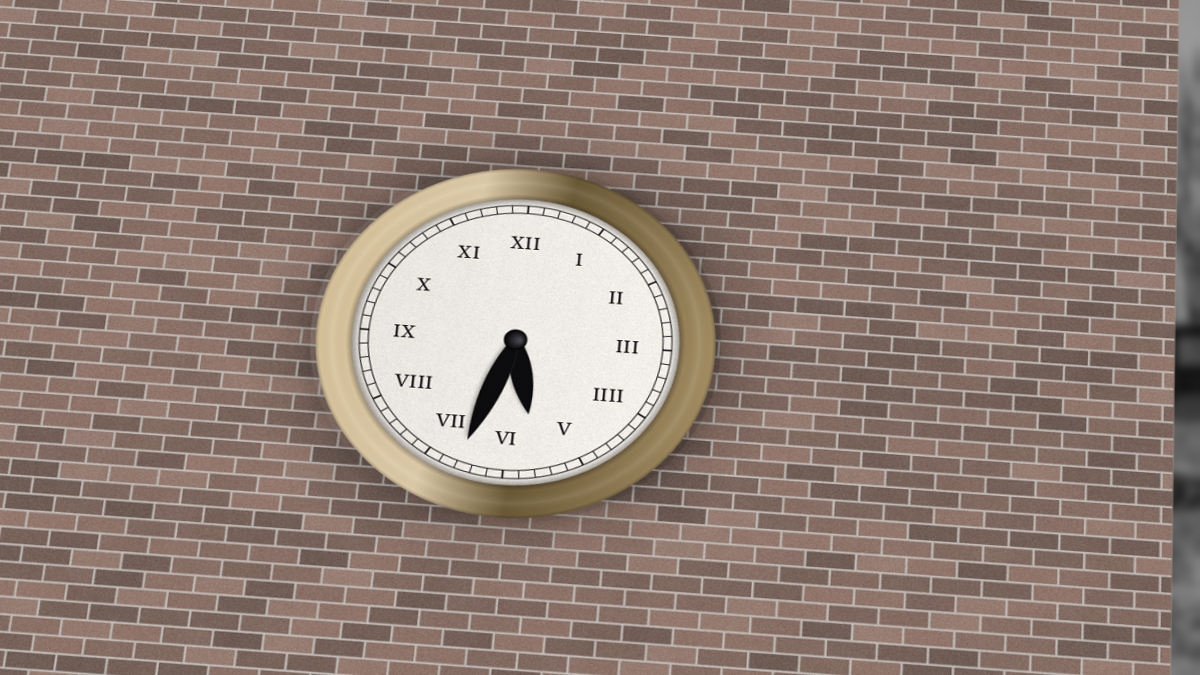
5:33
